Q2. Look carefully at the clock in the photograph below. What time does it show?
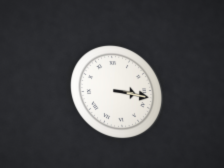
3:17
